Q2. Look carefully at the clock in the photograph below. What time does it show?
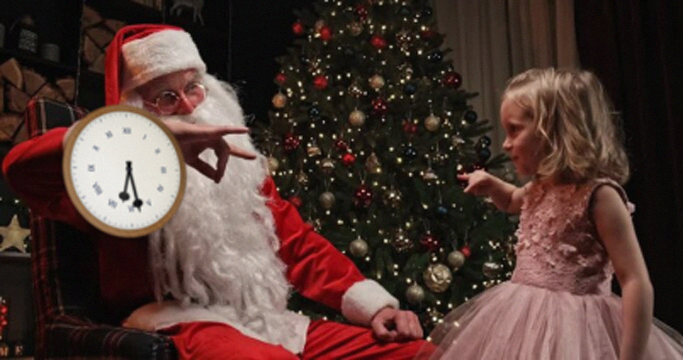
6:28
